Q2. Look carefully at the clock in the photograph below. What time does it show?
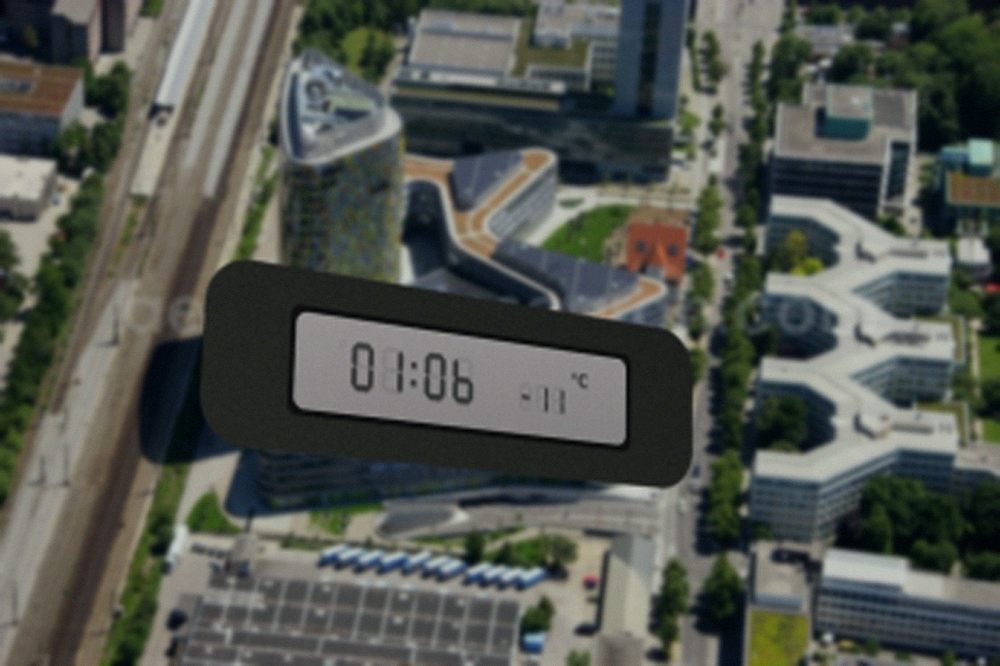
1:06
